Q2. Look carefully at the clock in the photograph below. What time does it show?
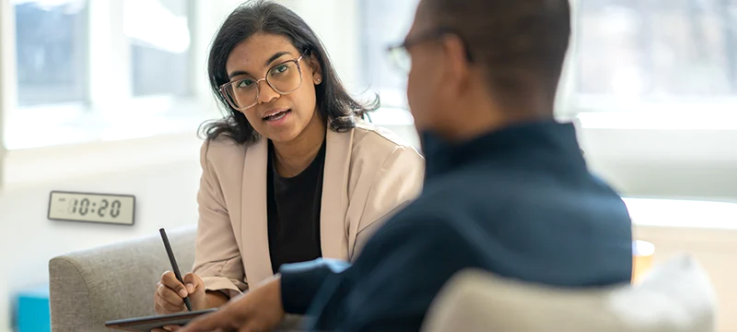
10:20
